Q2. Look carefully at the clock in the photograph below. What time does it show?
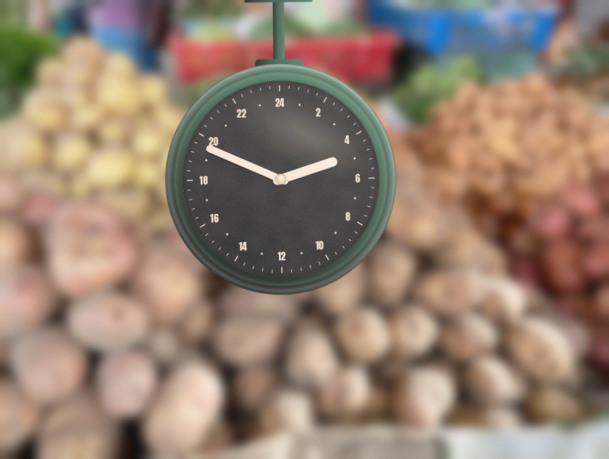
4:49
